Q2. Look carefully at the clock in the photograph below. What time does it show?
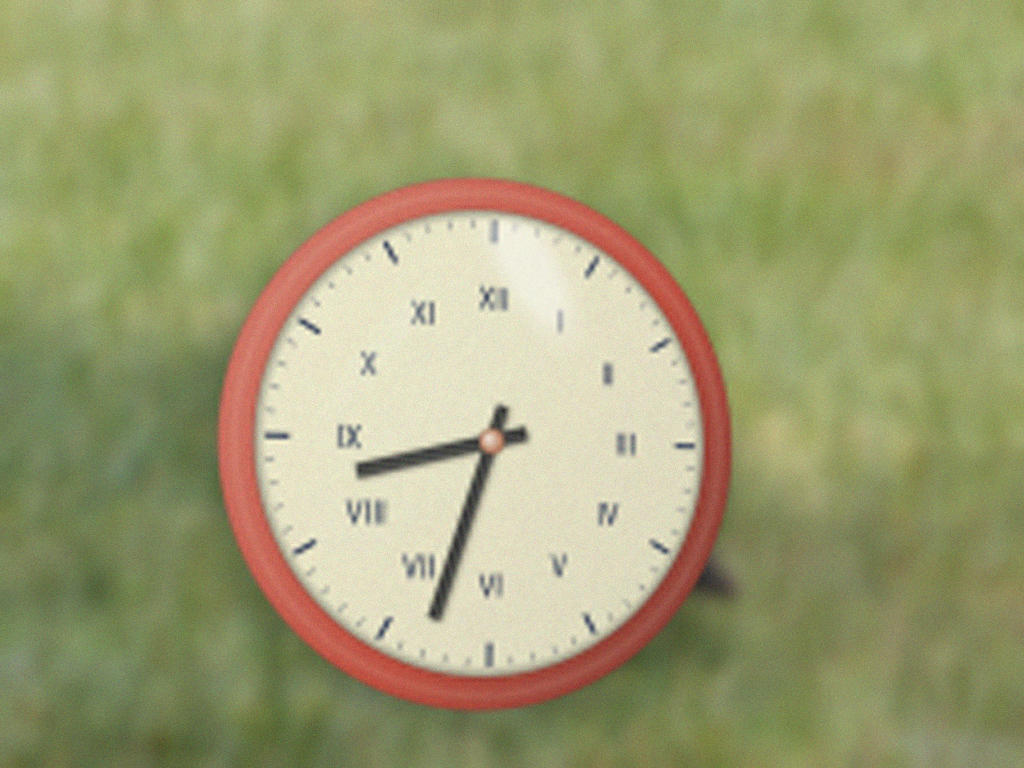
8:33
